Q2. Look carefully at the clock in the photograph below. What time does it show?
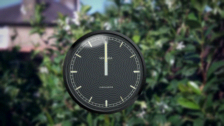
12:00
